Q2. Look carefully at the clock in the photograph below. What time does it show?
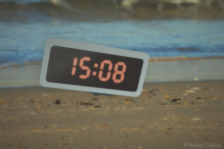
15:08
